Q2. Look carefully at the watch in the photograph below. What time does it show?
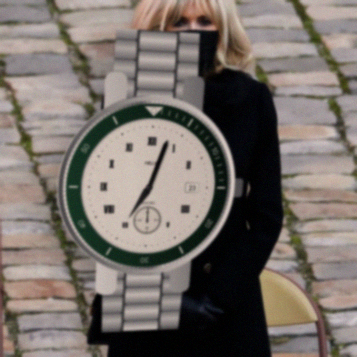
7:03
